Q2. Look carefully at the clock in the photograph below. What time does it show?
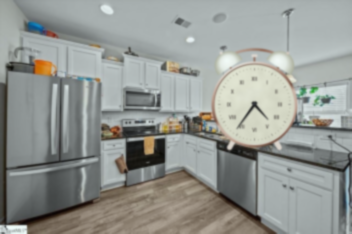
4:36
